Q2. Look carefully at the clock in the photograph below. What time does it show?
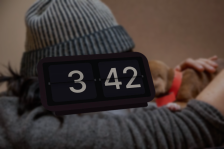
3:42
